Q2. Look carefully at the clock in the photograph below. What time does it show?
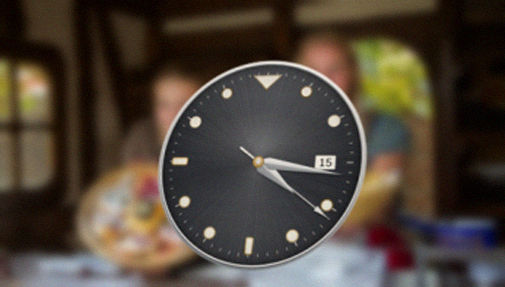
4:16:21
